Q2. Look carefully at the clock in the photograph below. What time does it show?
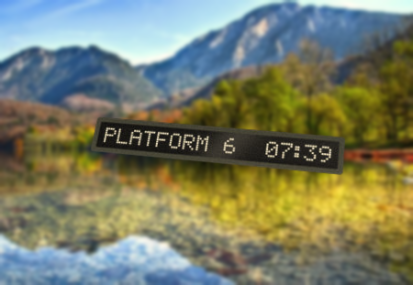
7:39
